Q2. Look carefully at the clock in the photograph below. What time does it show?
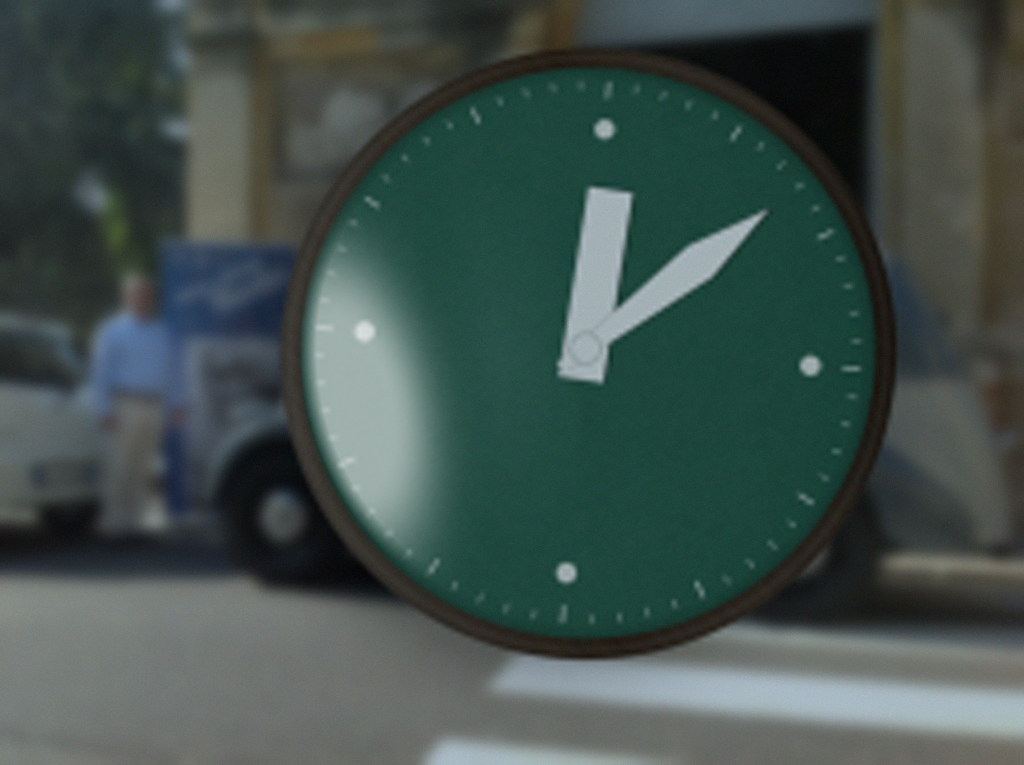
12:08
